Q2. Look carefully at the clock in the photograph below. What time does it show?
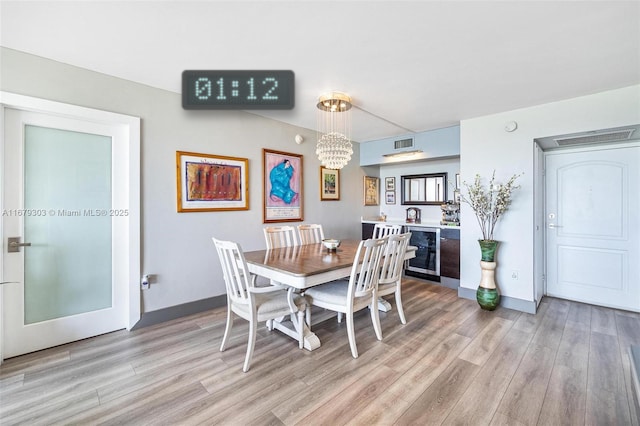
1:12
